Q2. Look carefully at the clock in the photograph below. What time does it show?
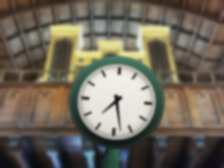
7:28
